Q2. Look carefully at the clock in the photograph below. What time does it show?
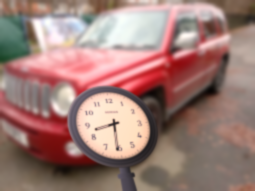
8:31
